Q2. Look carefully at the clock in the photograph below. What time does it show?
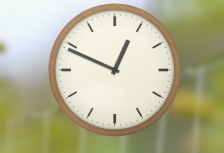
12:49
